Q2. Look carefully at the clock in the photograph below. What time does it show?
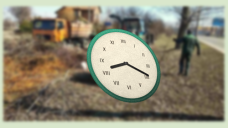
8:19
